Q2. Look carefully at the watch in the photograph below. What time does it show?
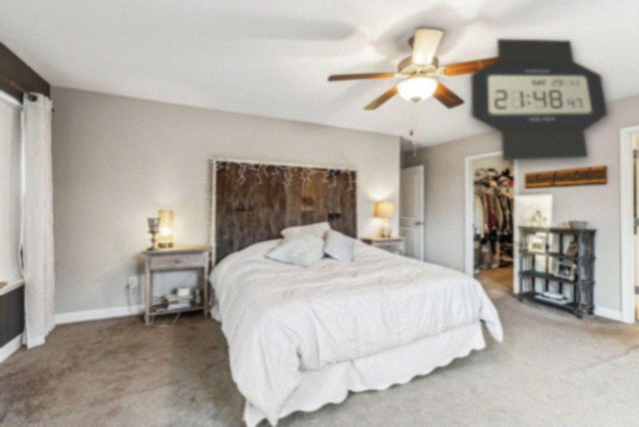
21:48
